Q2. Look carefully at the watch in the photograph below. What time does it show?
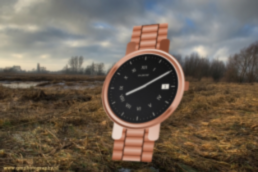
8:10
